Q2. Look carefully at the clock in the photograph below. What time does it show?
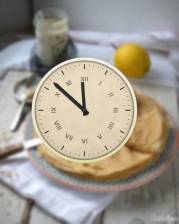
11:52
